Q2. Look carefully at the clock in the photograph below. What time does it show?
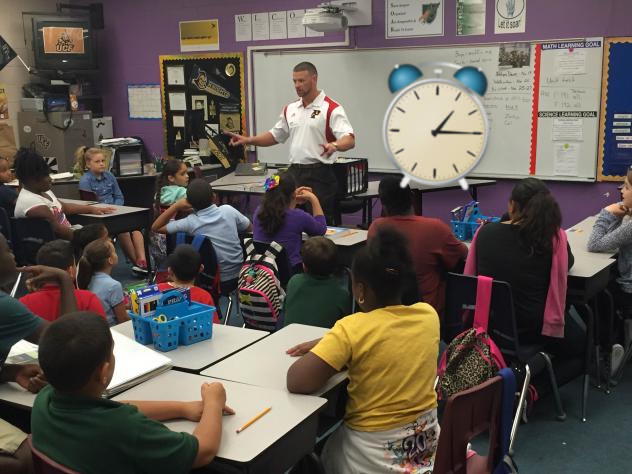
1:15
